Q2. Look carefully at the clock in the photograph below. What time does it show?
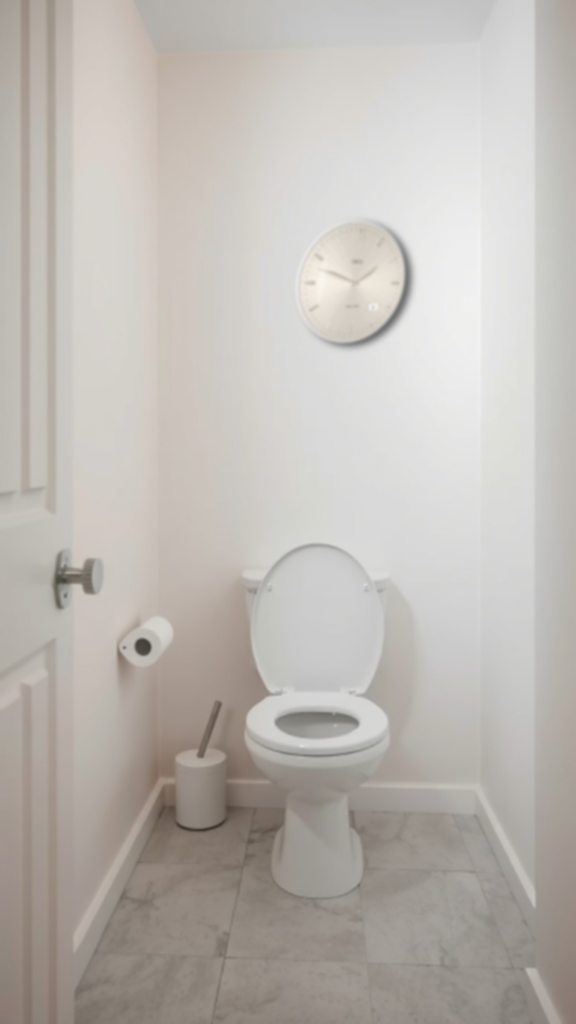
1:48
